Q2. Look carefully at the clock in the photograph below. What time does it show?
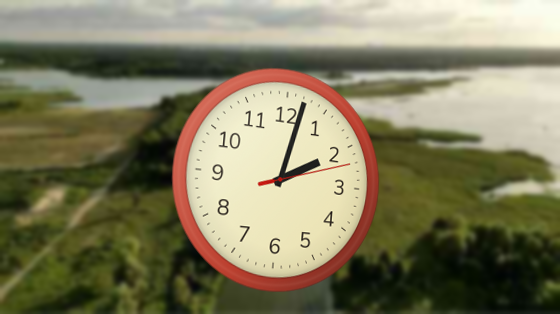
2:02:12
